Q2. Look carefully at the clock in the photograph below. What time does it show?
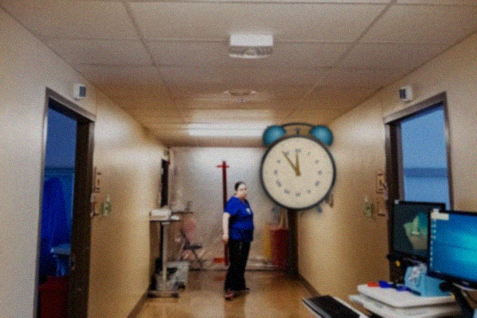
11:54
